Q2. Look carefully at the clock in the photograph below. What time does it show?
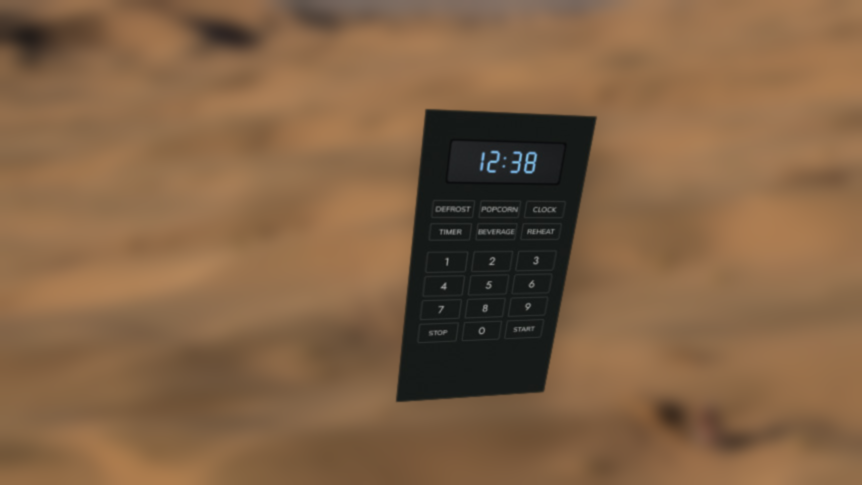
12:38
